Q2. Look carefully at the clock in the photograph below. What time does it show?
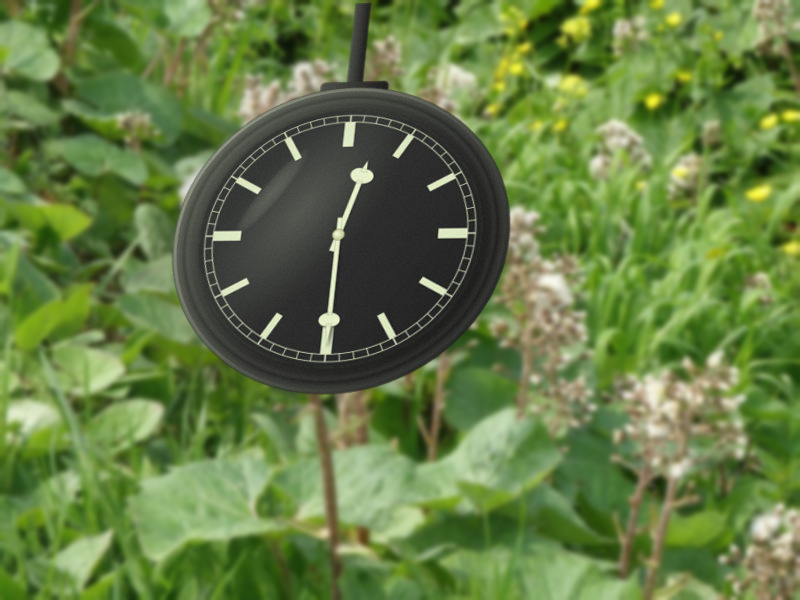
12:30
